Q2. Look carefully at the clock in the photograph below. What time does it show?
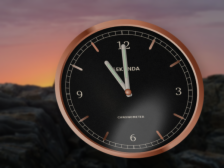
11:00
